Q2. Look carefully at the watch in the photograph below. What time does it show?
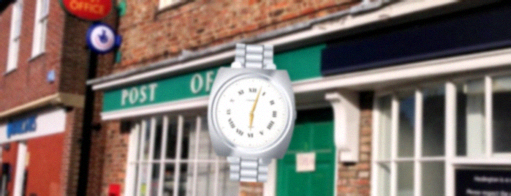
6:03
